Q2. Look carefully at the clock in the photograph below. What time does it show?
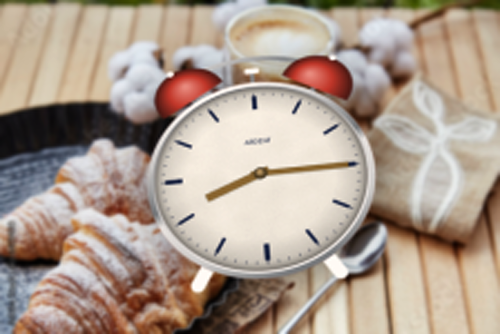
8:15
